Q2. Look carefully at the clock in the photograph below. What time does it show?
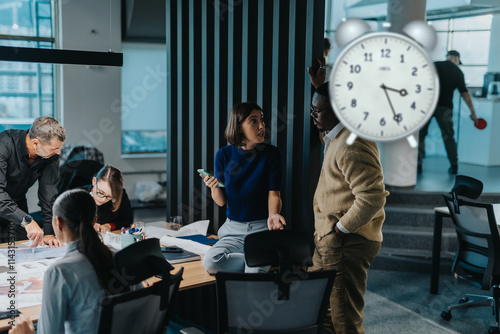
3:26
